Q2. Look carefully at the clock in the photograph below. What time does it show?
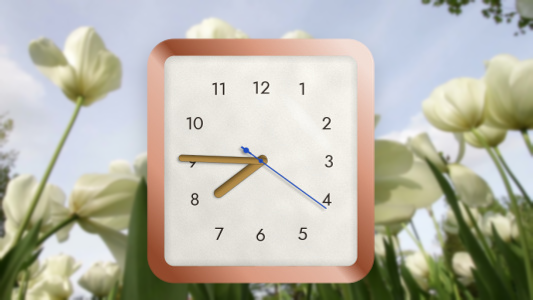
7:45:21
